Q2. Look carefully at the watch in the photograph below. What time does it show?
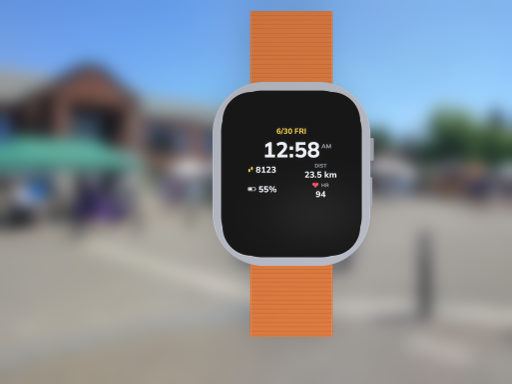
12:58
